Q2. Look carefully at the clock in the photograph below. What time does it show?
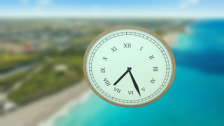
7:27
